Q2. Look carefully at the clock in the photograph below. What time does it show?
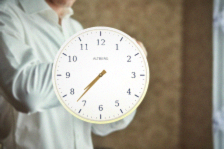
7:37
